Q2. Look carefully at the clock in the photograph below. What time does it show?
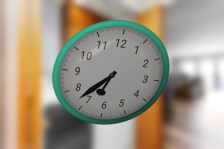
6:37
